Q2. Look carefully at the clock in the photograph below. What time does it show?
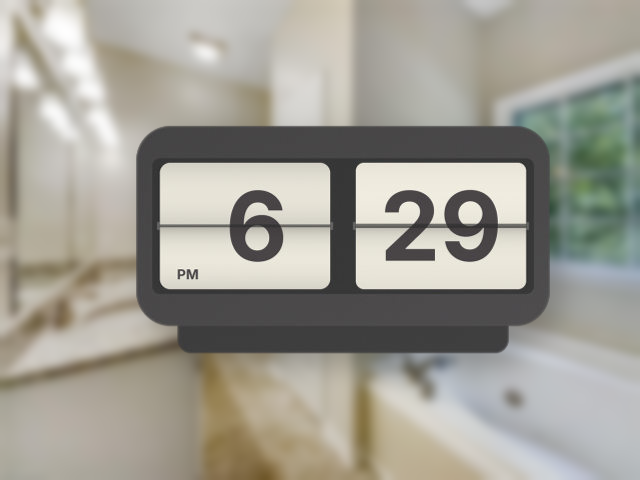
6:29
